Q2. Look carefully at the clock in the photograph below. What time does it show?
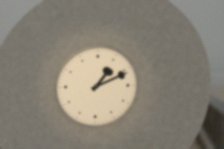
1:11
